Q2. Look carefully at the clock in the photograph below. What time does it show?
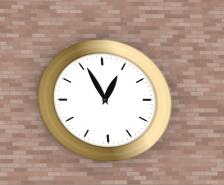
12:56
